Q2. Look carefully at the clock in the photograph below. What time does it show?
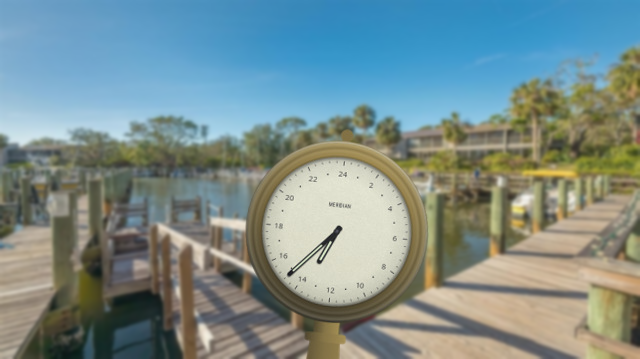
13:37
